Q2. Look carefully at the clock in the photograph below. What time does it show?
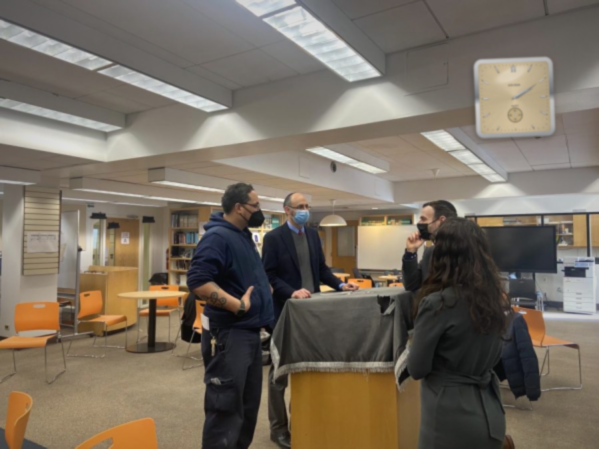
2:10
